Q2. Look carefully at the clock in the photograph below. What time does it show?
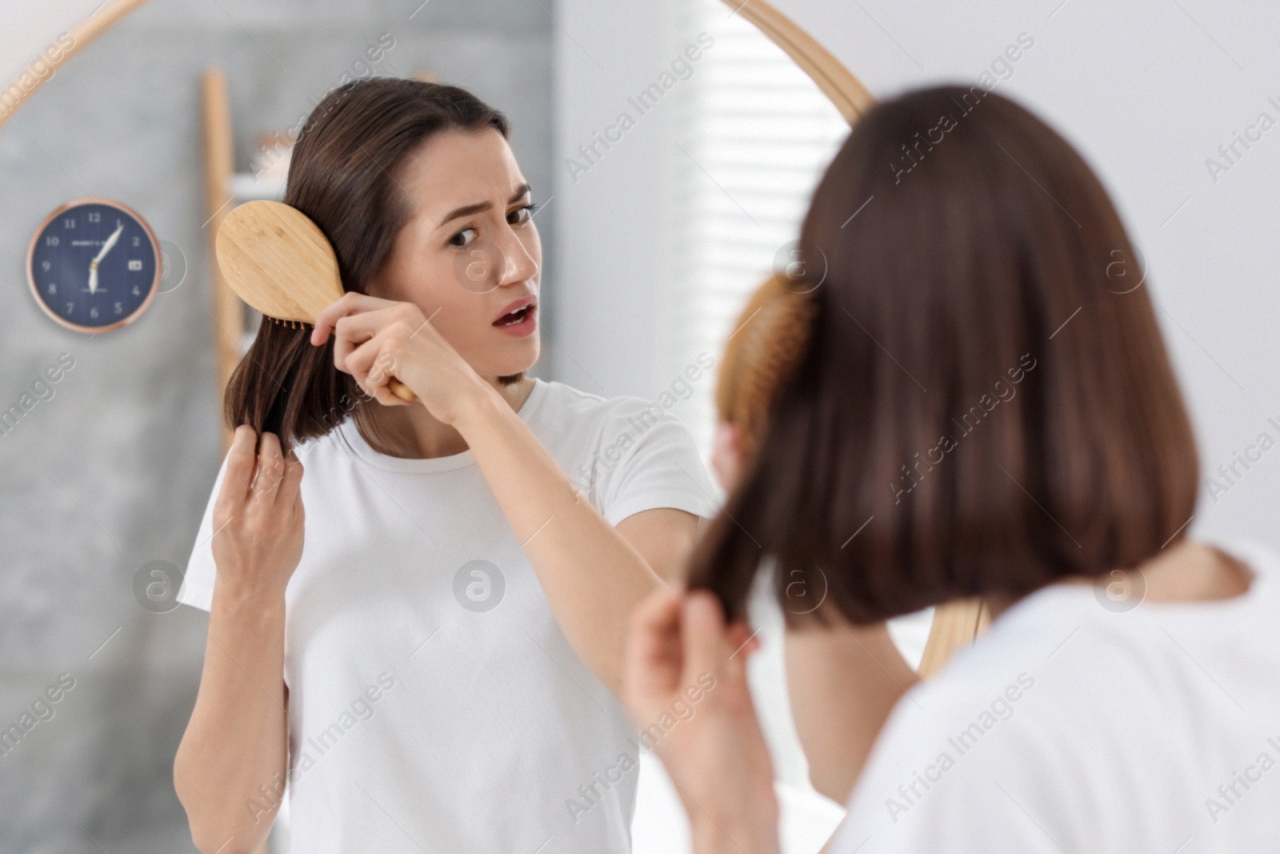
6:06
